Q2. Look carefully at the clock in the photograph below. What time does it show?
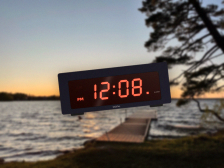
12:08
